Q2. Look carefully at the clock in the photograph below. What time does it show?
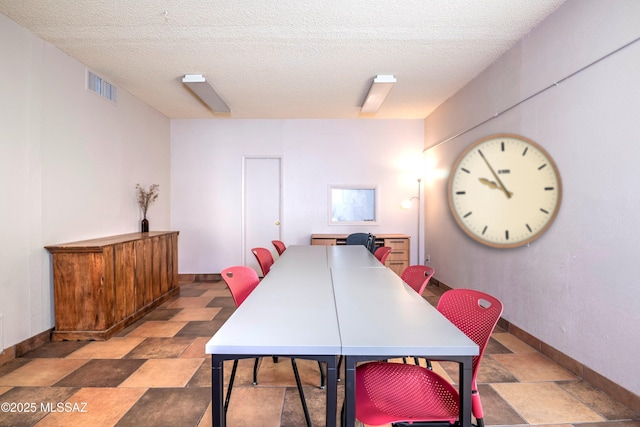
9:55
